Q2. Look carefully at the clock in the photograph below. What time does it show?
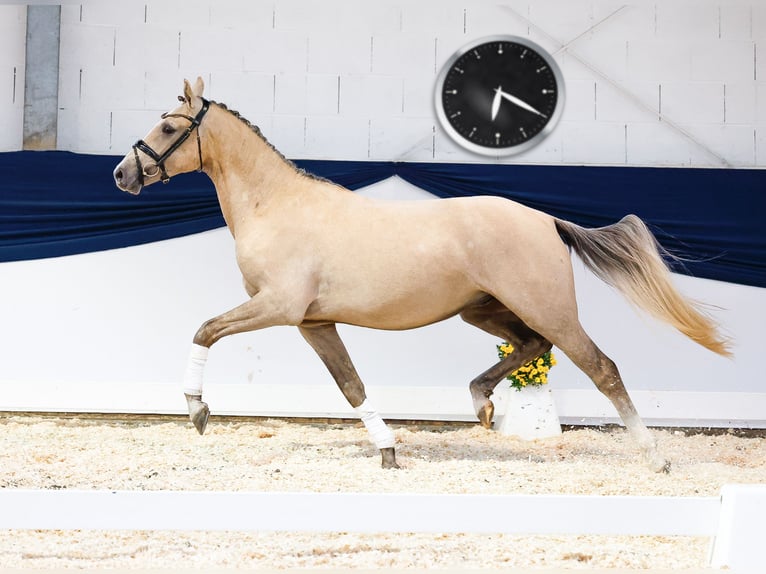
6:20
